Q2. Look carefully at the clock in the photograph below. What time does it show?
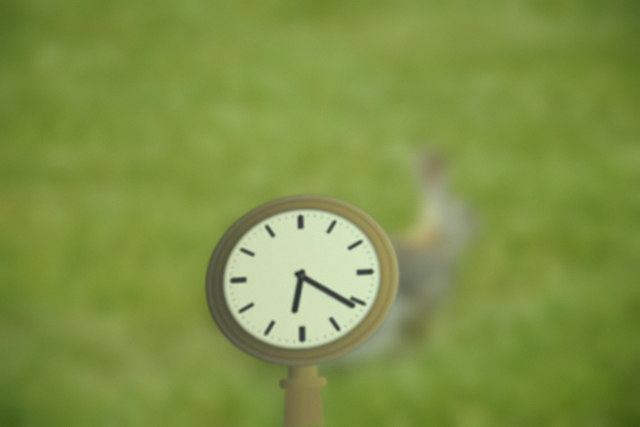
6:21
